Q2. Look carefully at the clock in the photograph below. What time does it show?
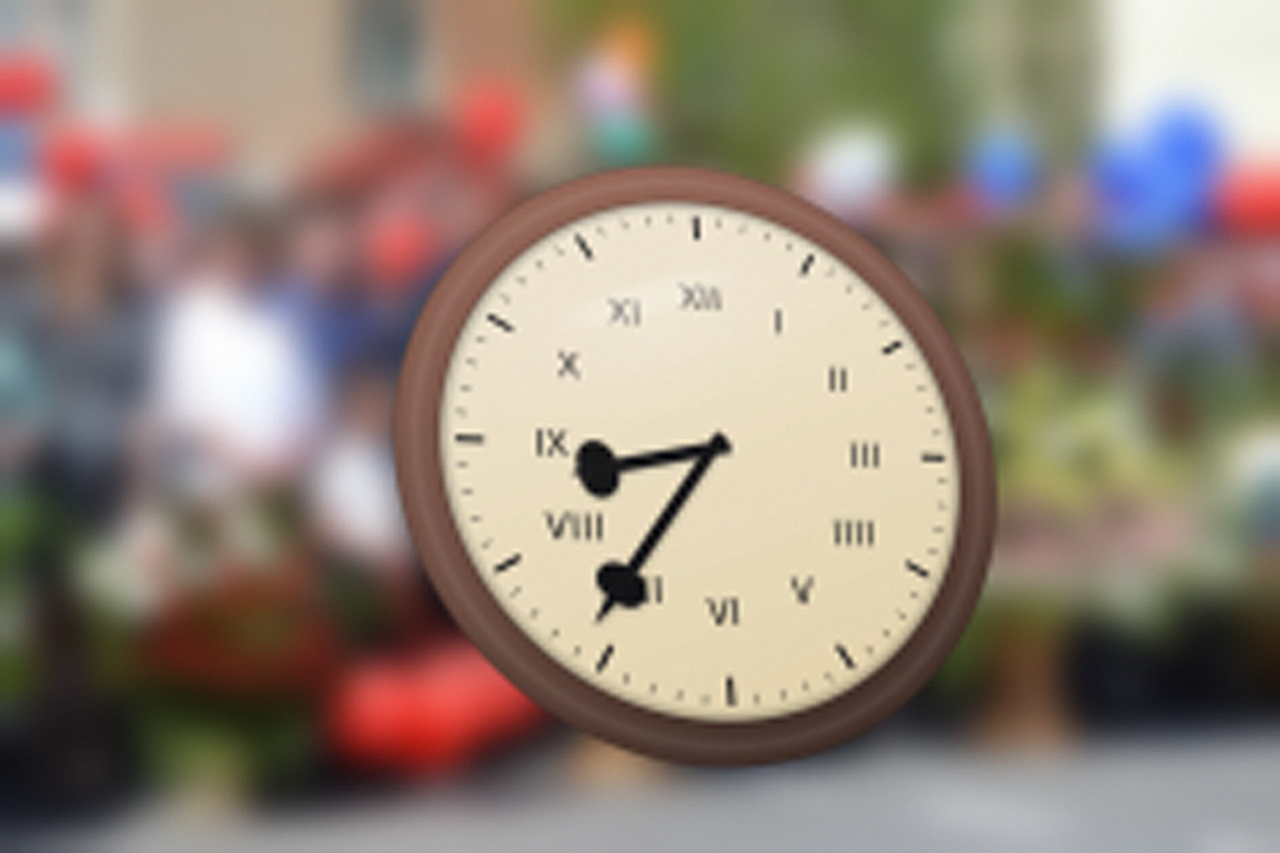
8:36
